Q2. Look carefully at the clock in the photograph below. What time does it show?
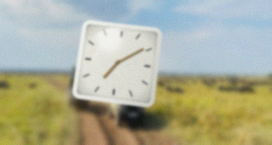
7:09
